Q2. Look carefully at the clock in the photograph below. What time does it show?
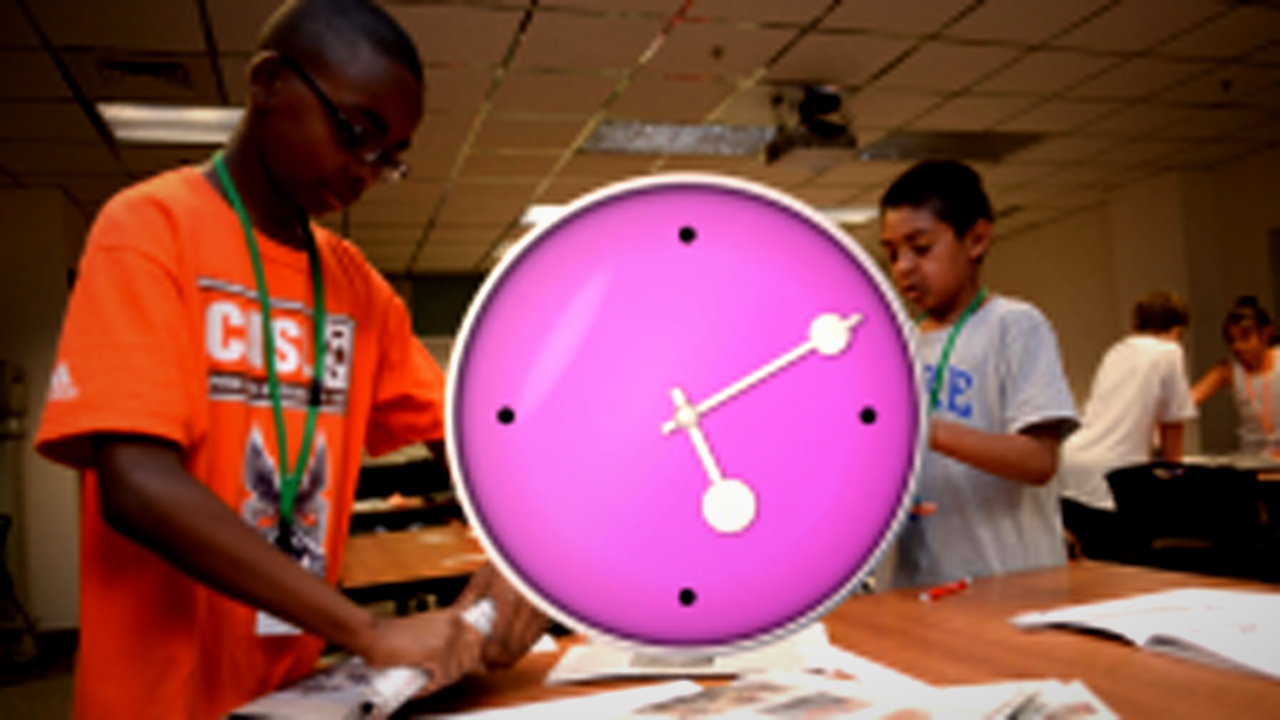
5:10
